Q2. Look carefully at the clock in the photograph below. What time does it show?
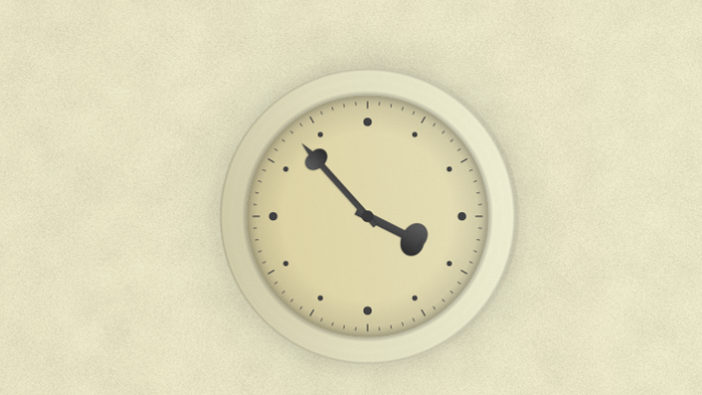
3:53
